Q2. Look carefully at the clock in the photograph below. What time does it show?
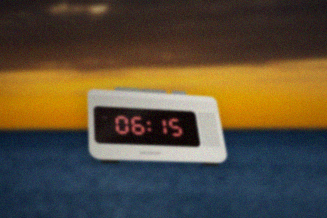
6:15
